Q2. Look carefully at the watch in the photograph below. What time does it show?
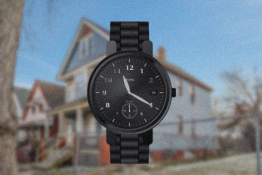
11:20
